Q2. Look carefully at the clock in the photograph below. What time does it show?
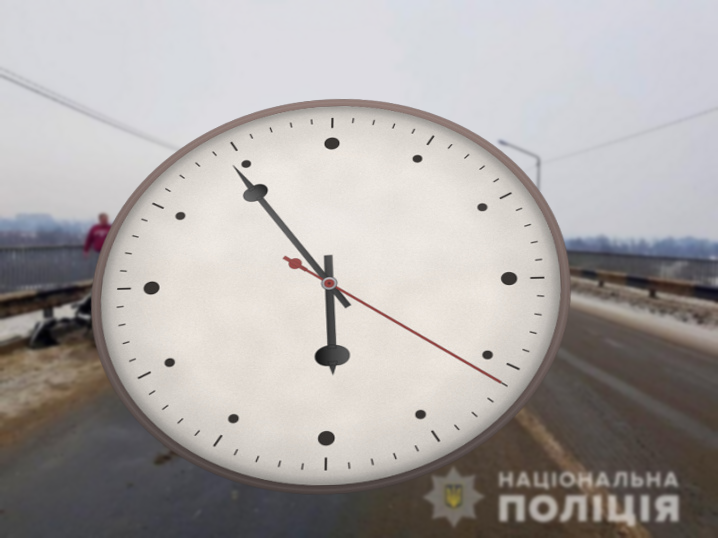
5:54:21
